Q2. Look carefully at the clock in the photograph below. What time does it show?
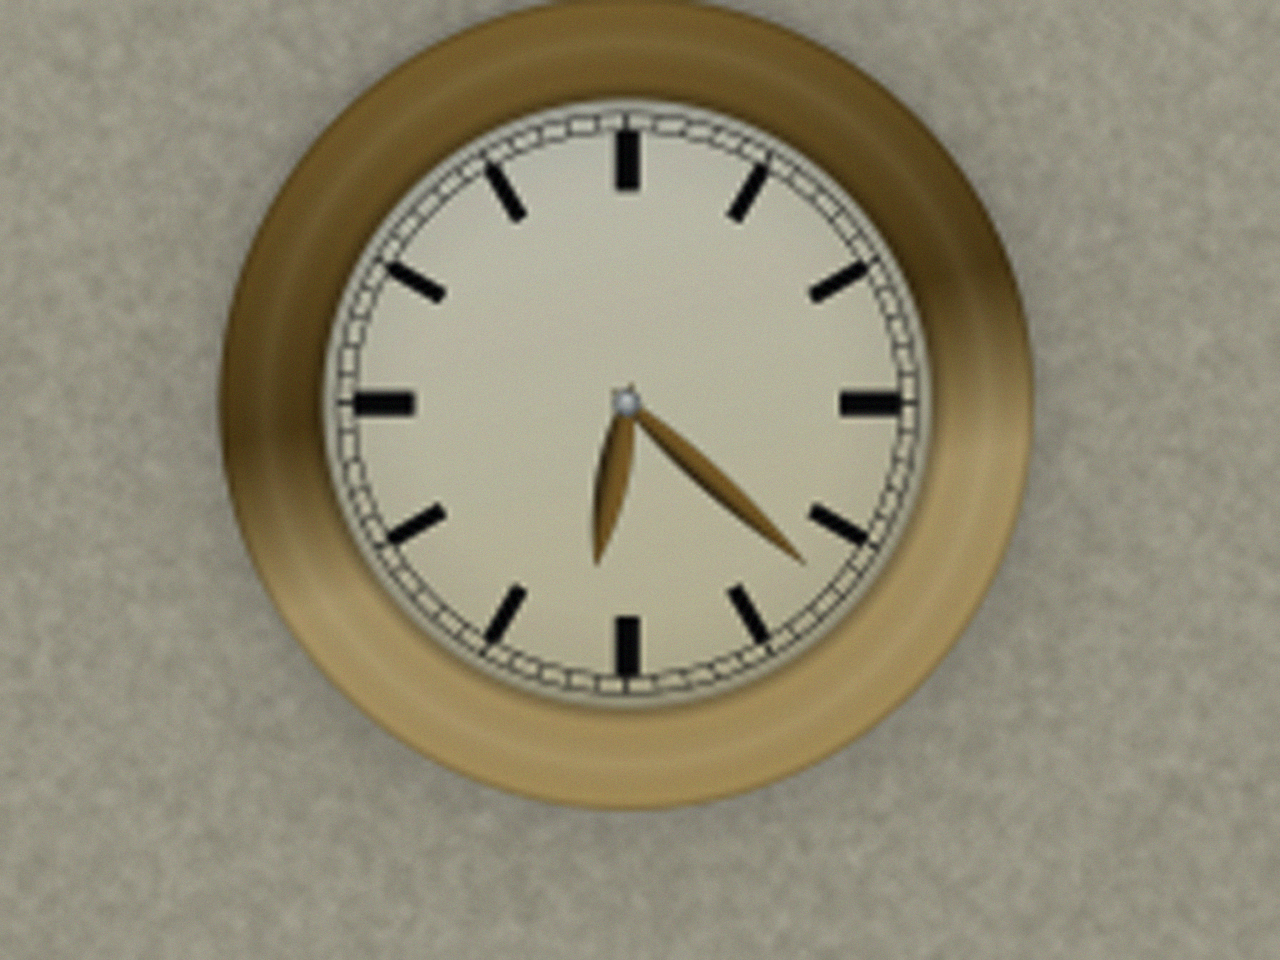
6:22
